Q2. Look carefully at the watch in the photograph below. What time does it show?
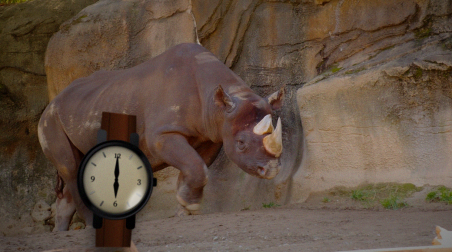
6:00
